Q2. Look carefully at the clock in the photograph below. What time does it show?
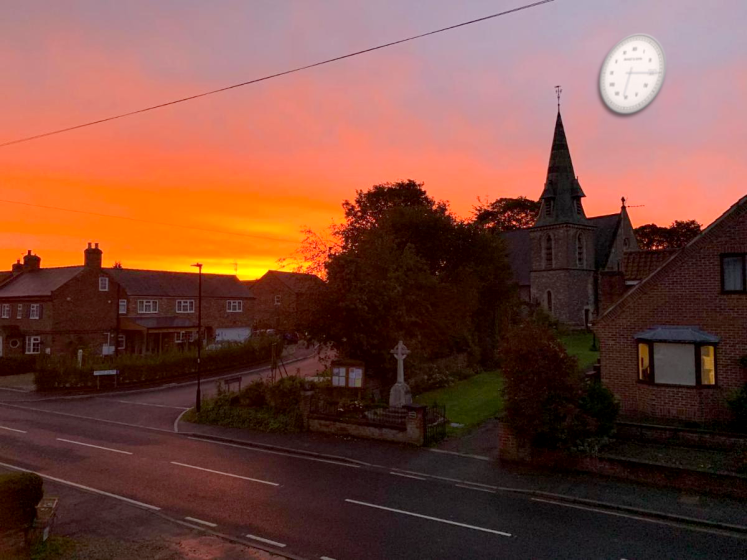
6:15
